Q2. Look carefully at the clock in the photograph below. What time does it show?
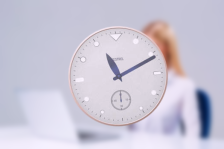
11:11
